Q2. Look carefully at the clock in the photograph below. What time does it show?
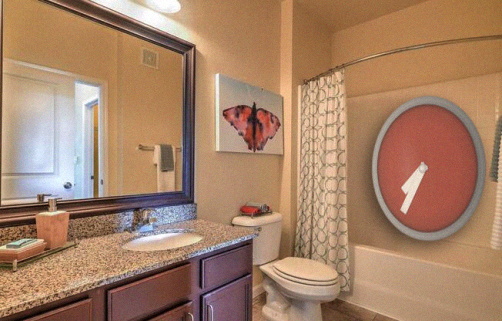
7:35
